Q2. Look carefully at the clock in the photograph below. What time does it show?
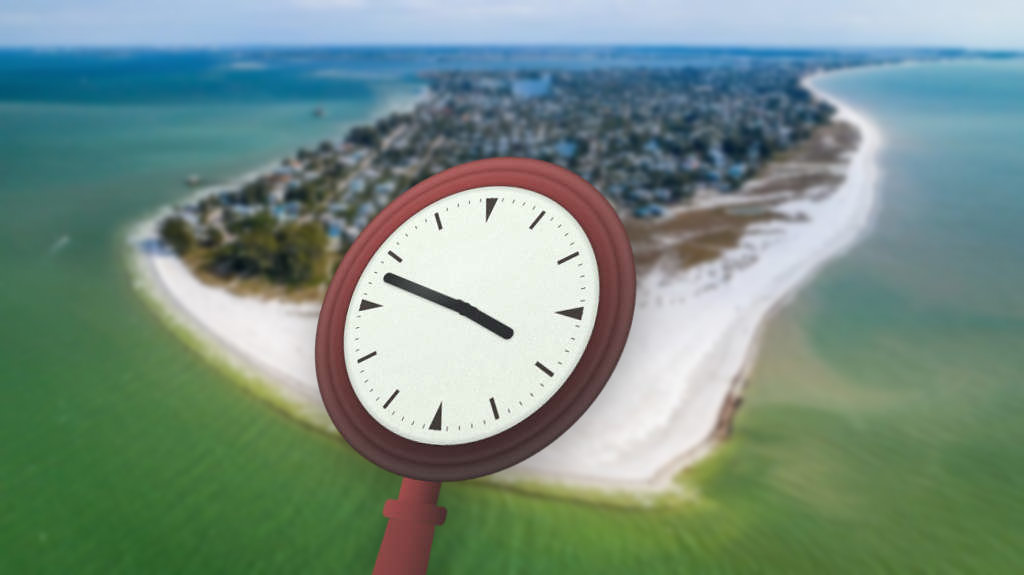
3:48
